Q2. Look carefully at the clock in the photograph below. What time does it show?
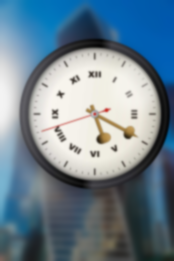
5:19:42
